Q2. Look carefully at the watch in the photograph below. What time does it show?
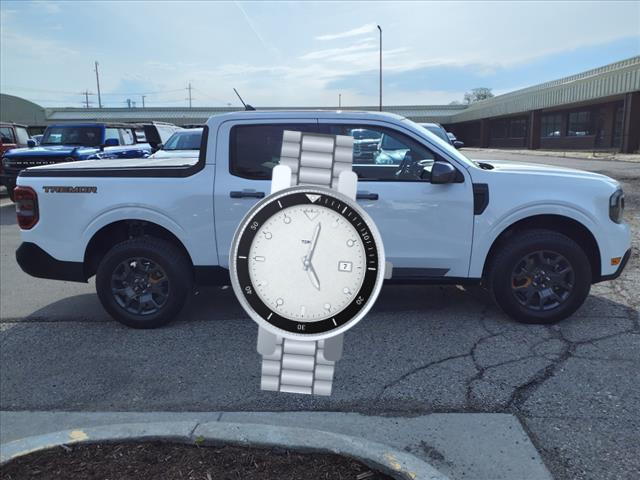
5:02
